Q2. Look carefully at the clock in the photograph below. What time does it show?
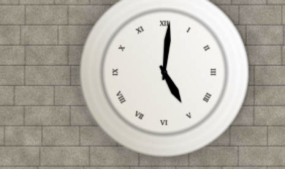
5:01
